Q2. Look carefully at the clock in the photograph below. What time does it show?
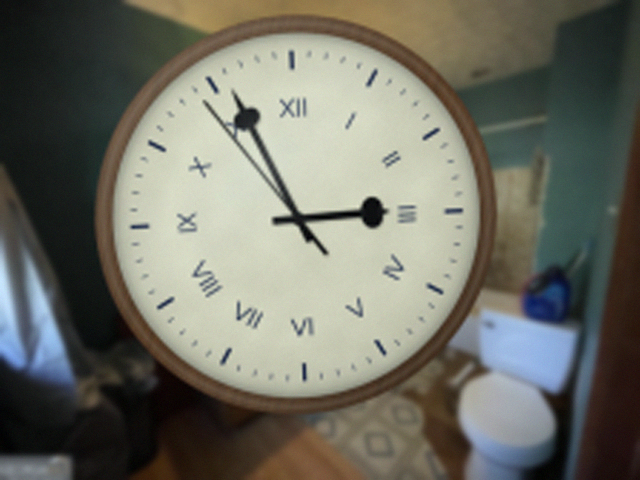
2:55:54
